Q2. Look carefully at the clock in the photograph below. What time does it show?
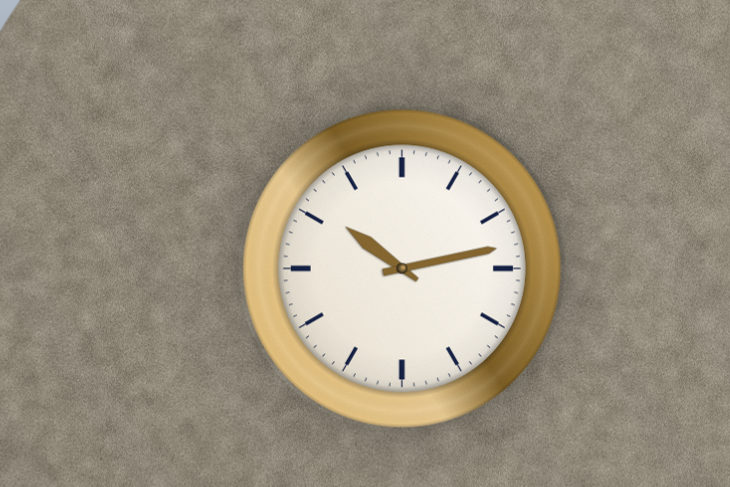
10:13
